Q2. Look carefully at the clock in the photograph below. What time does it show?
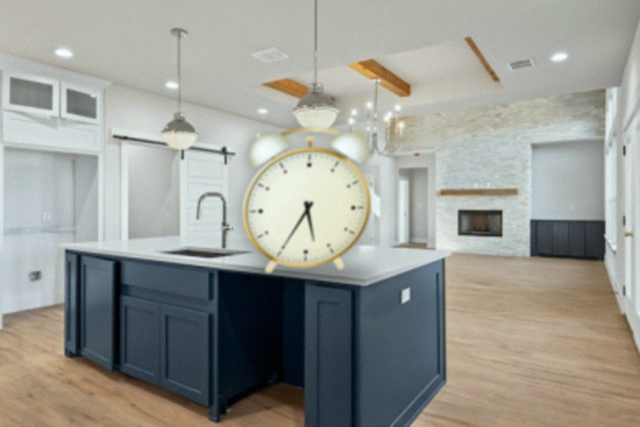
5:35
